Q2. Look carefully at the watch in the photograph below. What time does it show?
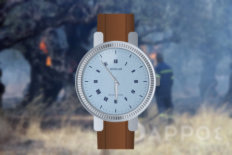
5:54
